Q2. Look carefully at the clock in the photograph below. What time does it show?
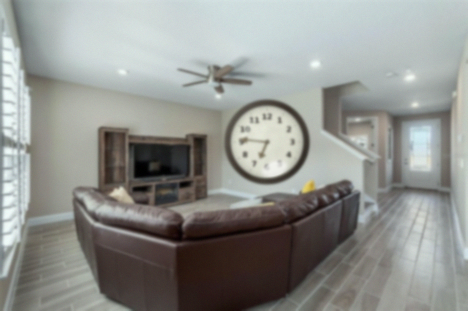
6:46
